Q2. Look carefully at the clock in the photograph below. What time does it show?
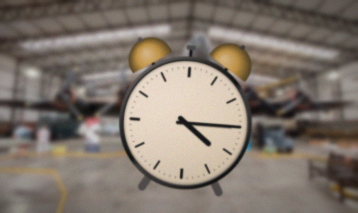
4:15
